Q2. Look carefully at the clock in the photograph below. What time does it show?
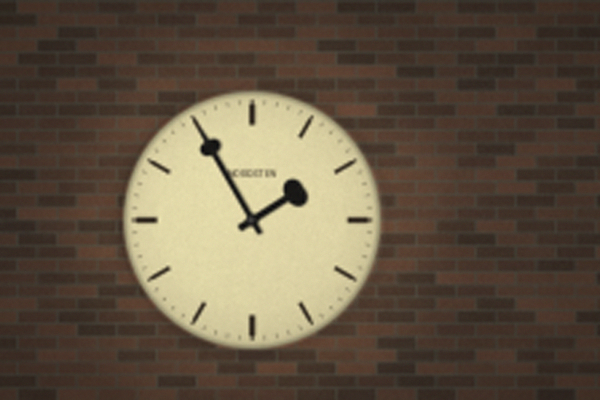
1:55
